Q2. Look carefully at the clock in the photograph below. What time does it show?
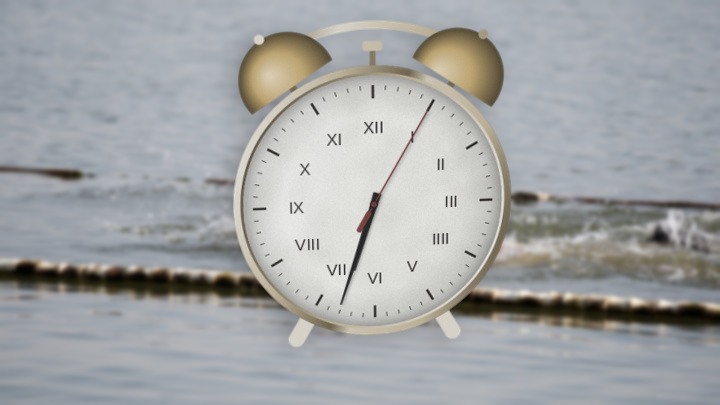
6:33:05
